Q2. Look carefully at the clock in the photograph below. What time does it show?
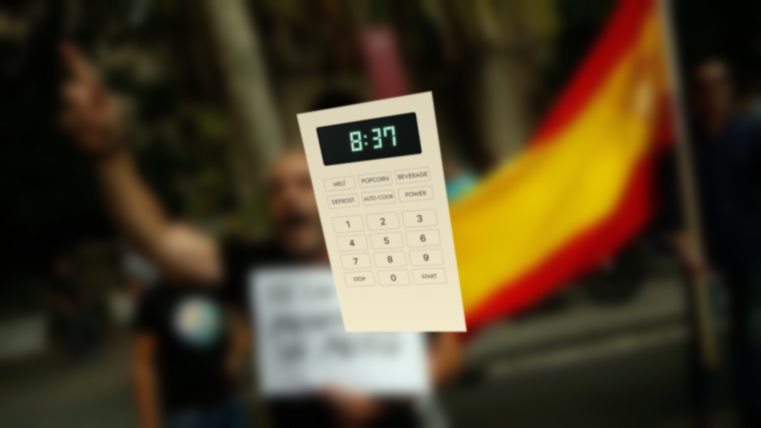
8:37
